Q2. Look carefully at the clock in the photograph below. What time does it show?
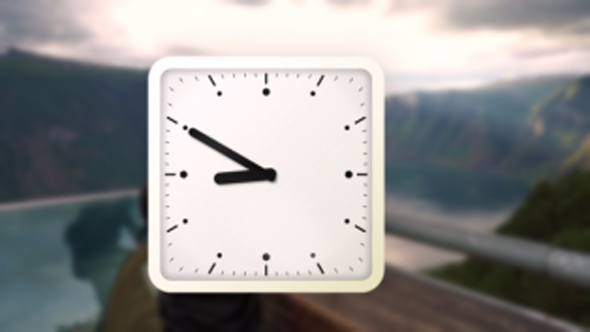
8:50
